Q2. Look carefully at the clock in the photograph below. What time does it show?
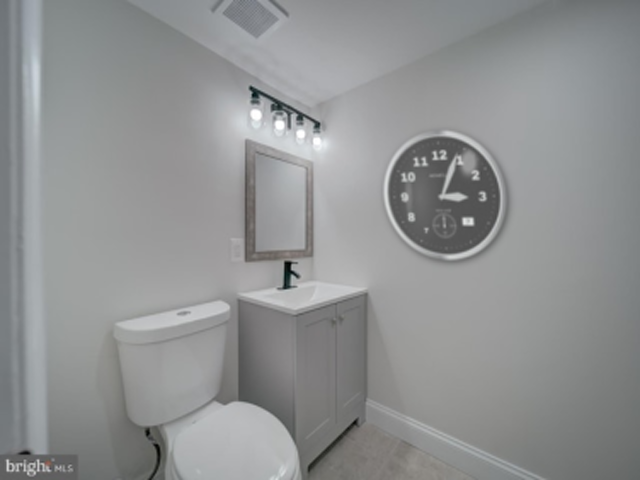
3:04
